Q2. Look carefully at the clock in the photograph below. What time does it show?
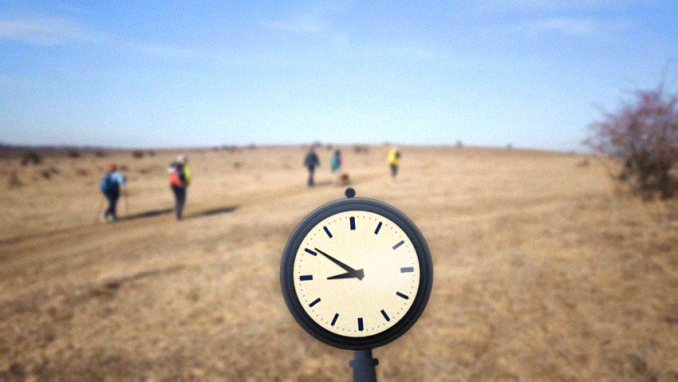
8:51
